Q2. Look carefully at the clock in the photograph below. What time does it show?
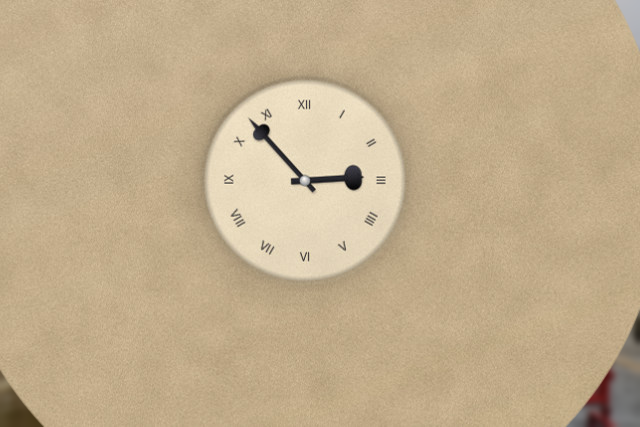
2:53
